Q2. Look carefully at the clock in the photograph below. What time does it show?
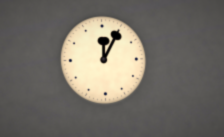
12:05
